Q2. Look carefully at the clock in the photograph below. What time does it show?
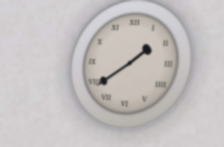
1:39
